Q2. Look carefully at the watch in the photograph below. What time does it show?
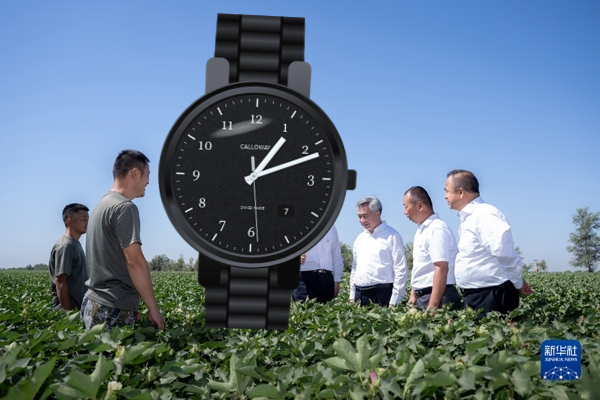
1:11:29
